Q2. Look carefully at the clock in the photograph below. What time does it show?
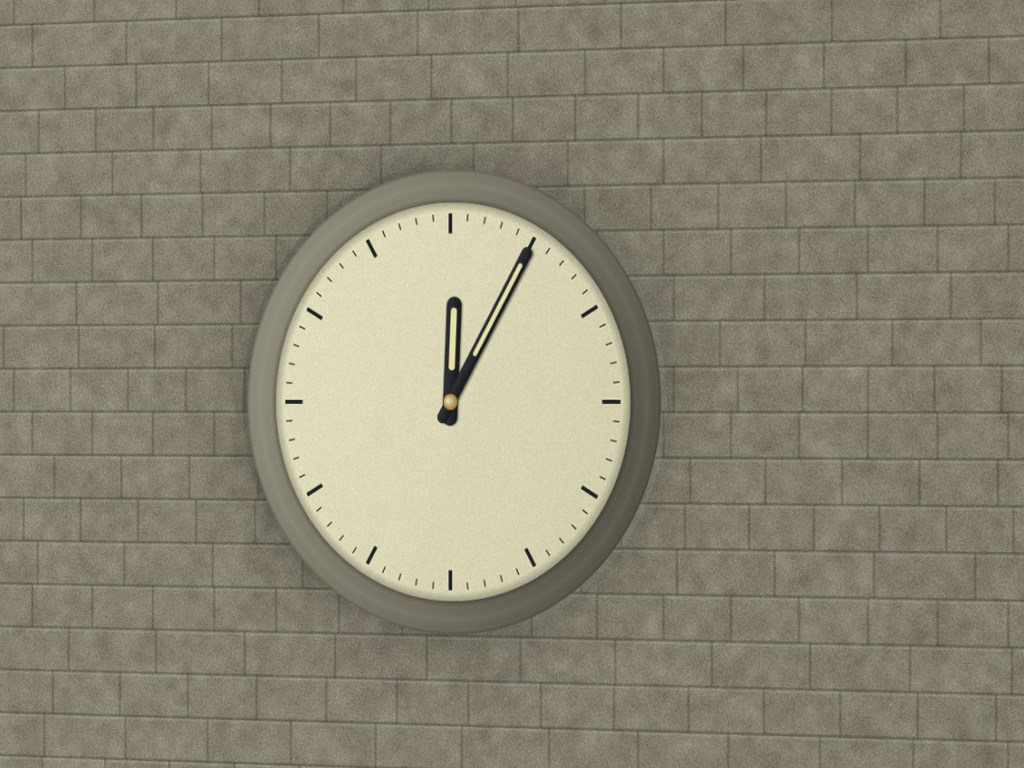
12:05
